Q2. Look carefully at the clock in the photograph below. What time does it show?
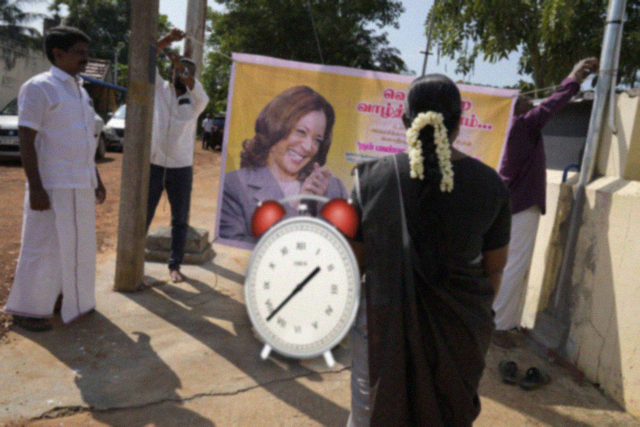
1:38
